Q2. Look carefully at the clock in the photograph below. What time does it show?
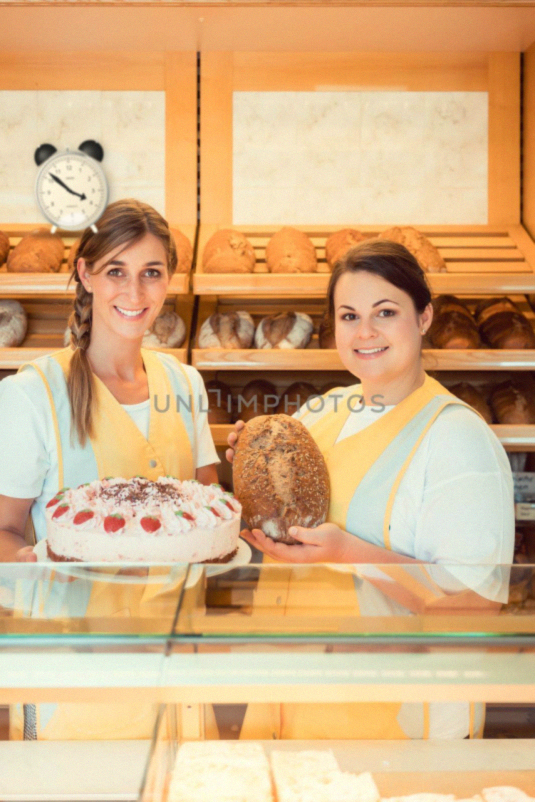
3:52
